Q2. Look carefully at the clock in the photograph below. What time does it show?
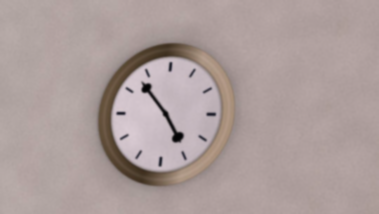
4:53
